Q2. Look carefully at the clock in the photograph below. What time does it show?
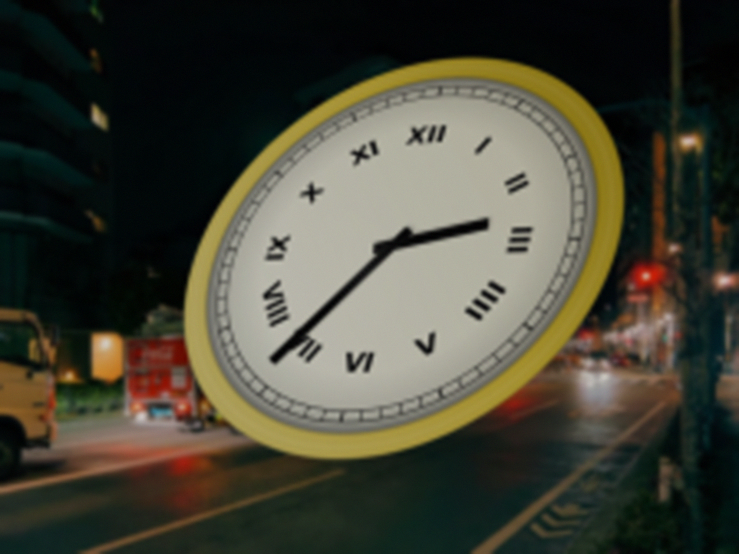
2:36
